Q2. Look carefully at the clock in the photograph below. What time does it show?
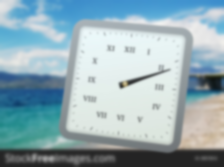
2:11
